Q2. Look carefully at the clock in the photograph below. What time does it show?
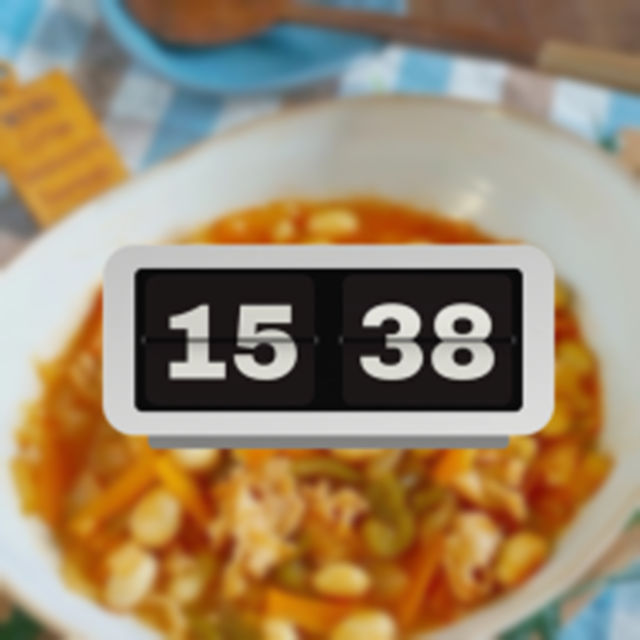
15:38
